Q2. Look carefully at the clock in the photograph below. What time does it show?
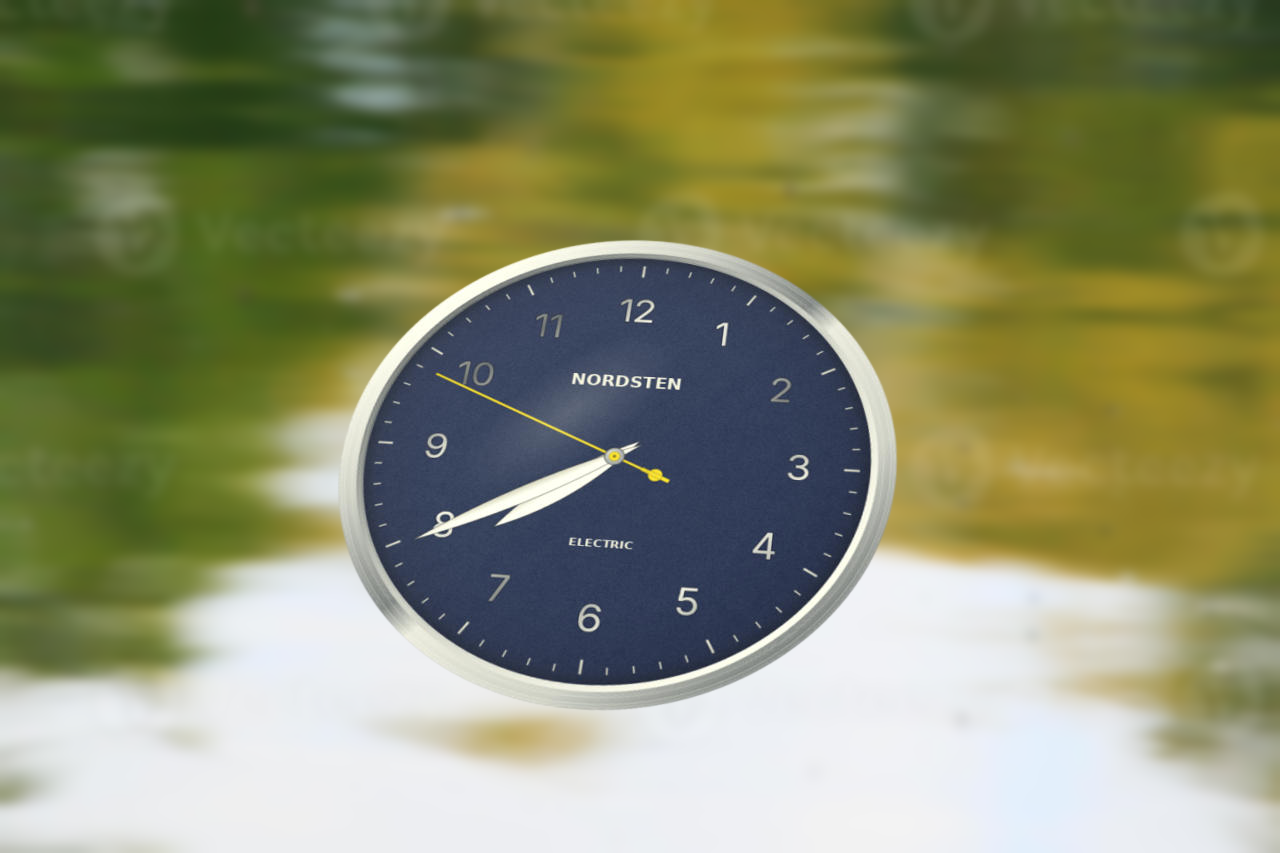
7:39:49
